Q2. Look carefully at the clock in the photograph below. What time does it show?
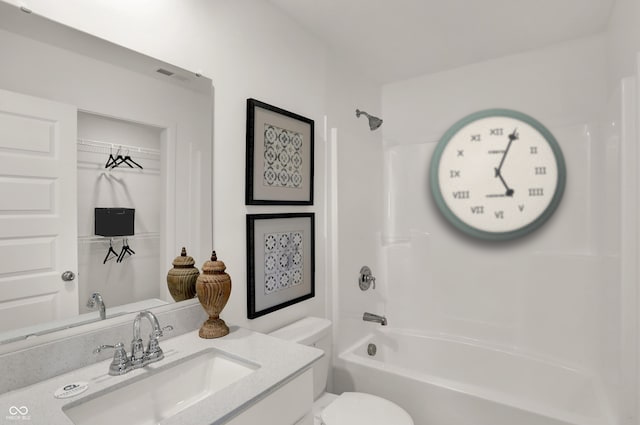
5:04
